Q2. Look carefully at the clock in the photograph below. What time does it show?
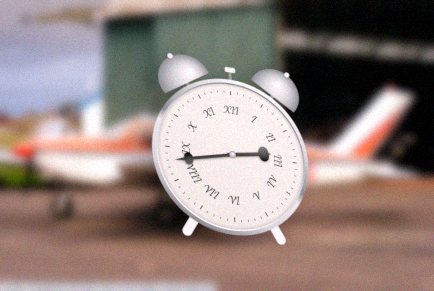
2:43
